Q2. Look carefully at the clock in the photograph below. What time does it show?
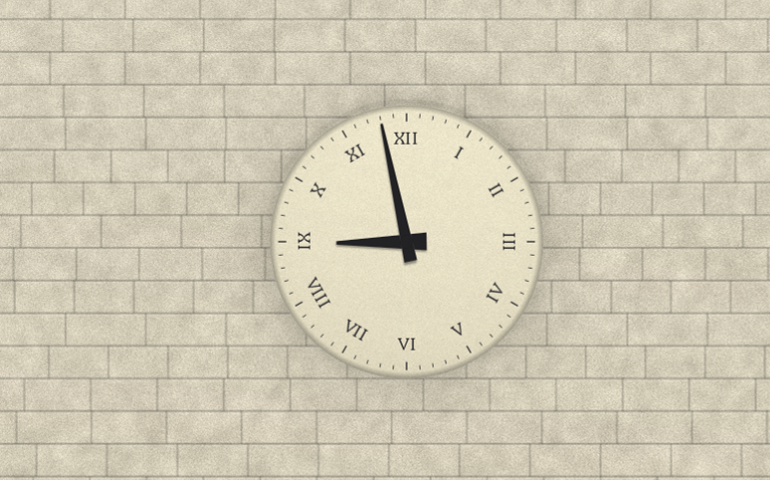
8:58
